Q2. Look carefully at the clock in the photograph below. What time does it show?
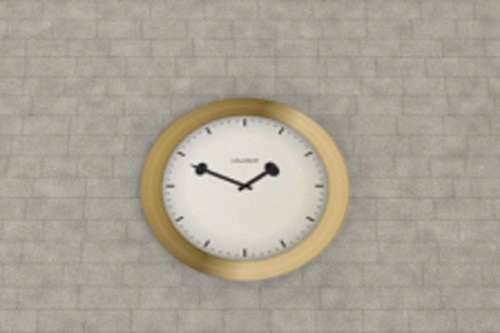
1:49
